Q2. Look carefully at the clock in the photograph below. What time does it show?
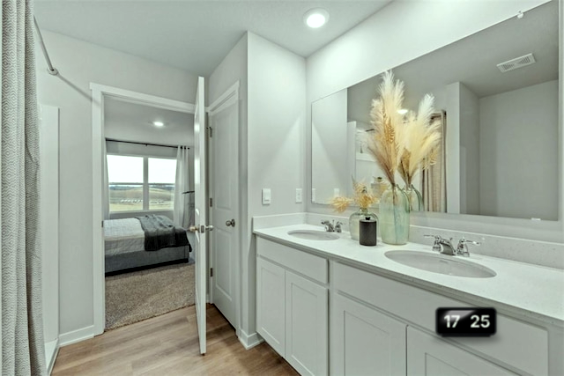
17:25
